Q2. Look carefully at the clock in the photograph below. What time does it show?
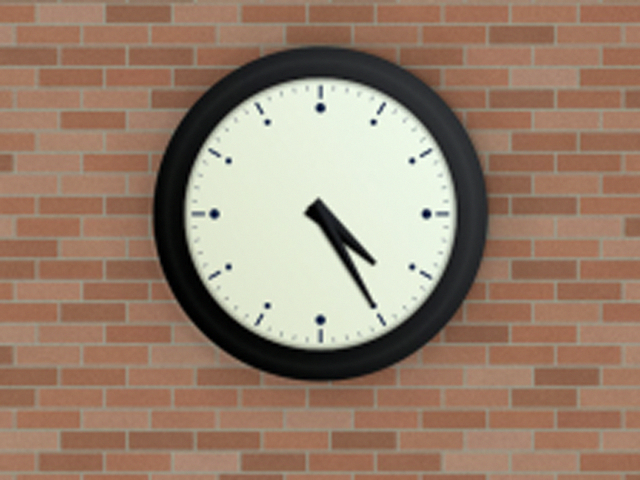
4:25
